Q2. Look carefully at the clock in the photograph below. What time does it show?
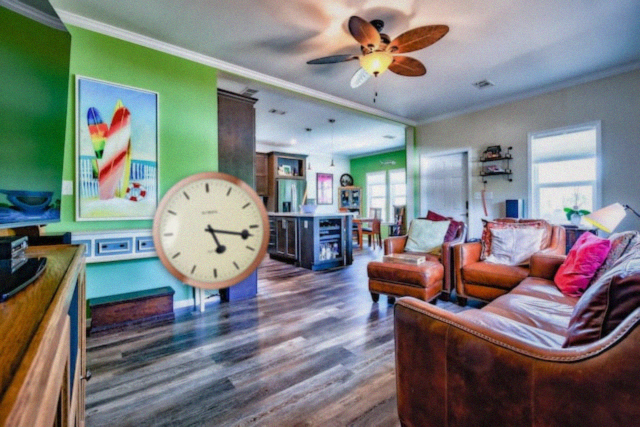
5:17
